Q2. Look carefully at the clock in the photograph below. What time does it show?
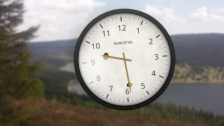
9:29
